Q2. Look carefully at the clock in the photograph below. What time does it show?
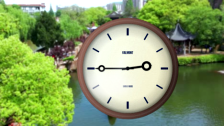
2:45
